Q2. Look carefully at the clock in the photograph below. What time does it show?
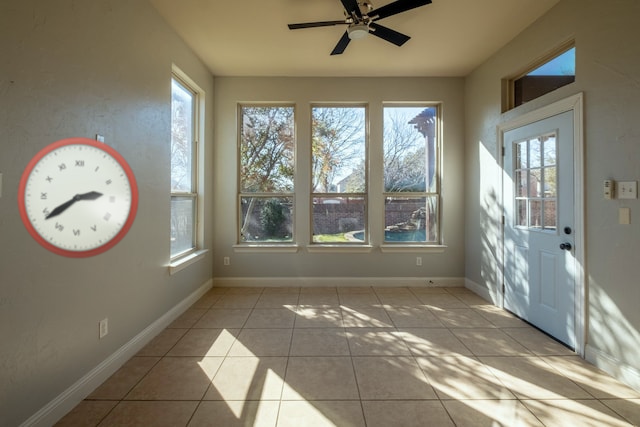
2:39
